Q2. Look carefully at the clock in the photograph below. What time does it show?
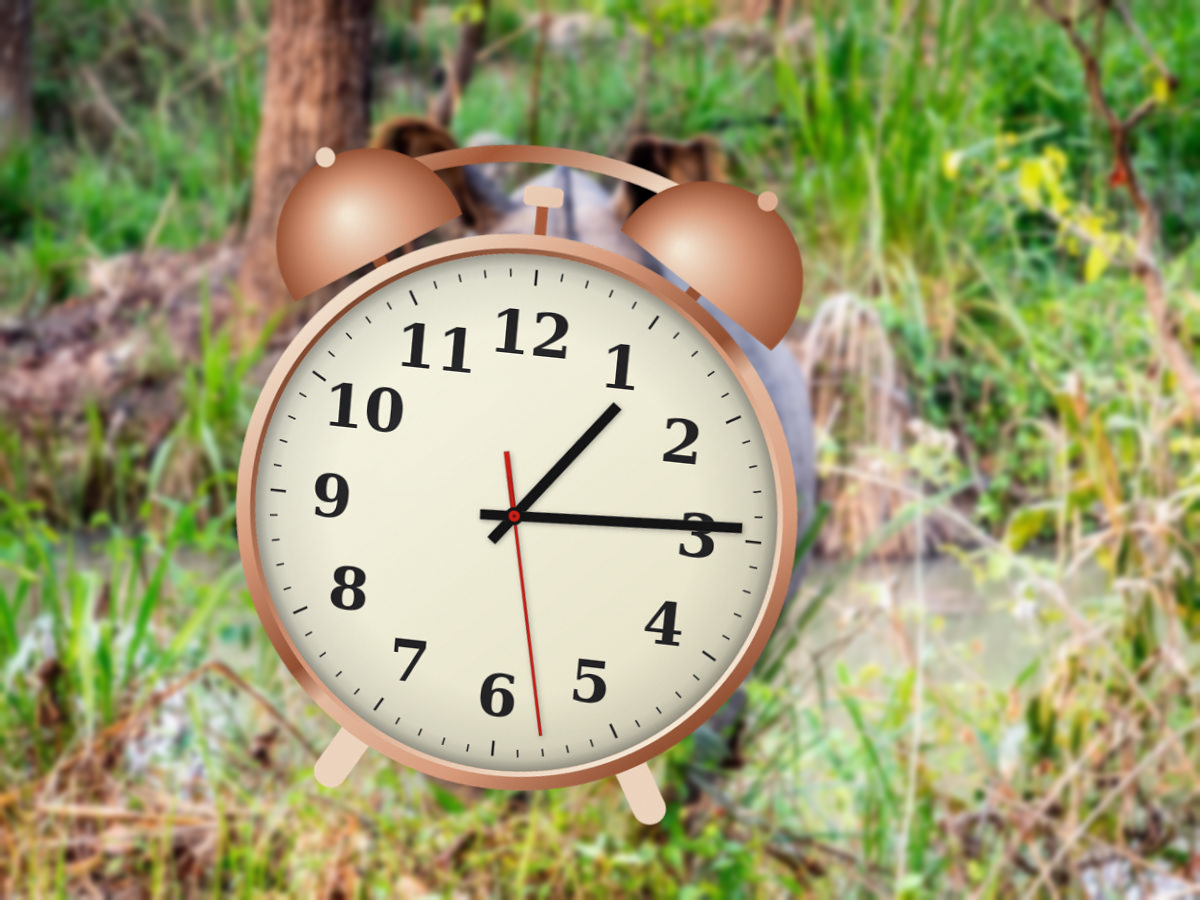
1:14:28
